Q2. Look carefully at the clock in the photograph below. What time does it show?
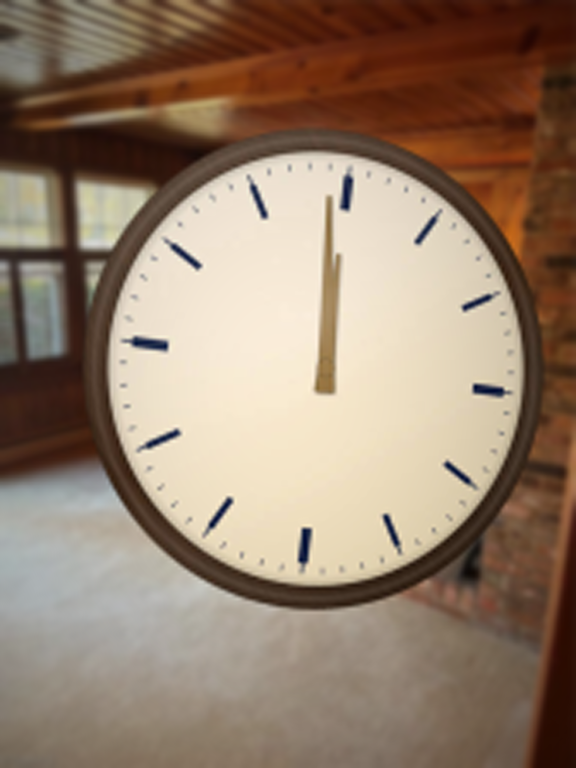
11:59
